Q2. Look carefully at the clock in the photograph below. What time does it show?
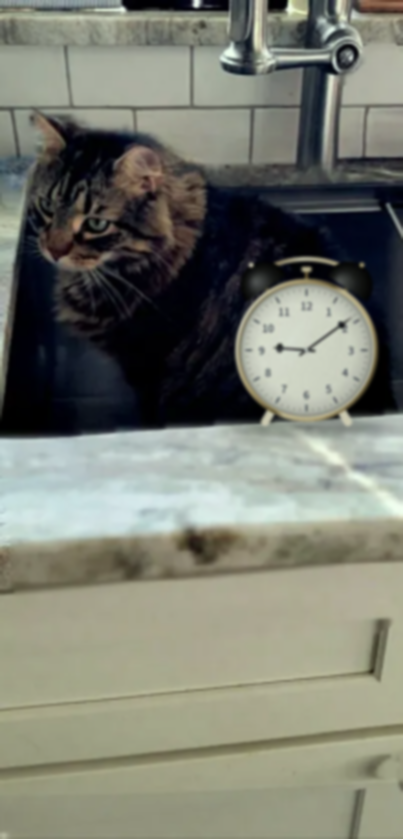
9:09
